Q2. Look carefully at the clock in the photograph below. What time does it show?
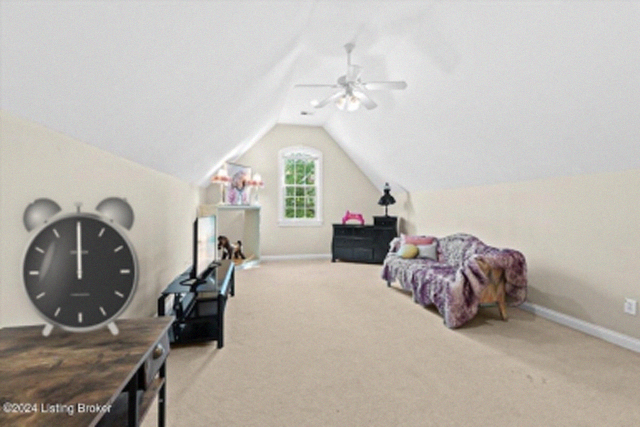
12:00
